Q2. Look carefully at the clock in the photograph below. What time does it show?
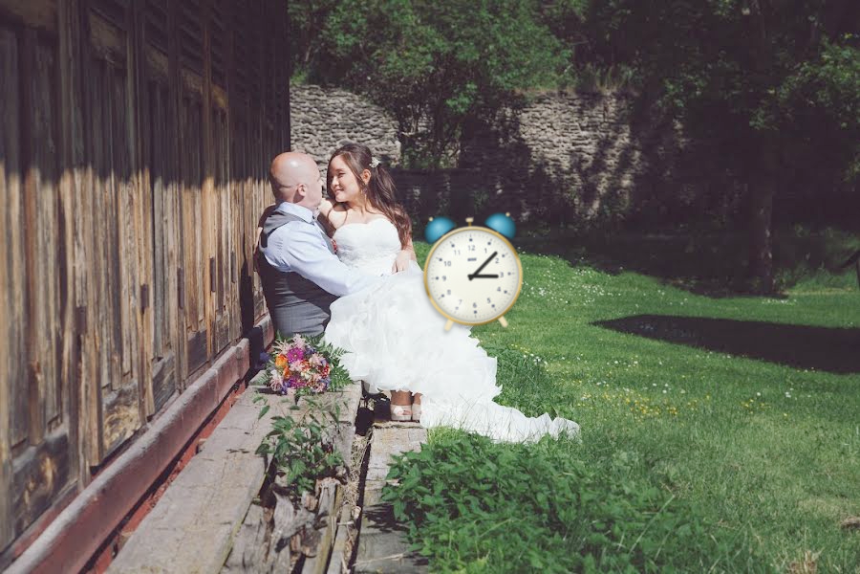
3:08
